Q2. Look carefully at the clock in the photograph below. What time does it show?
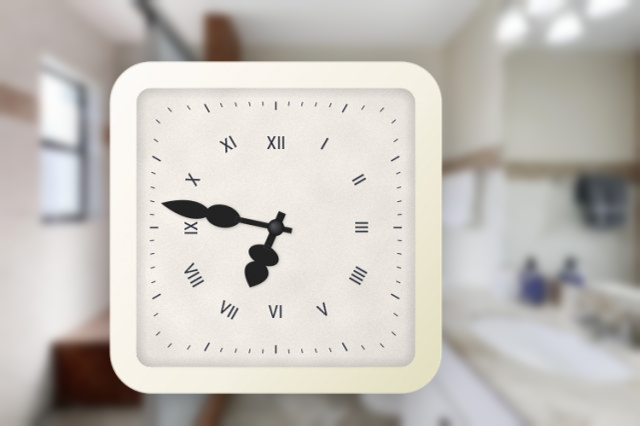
6:47
